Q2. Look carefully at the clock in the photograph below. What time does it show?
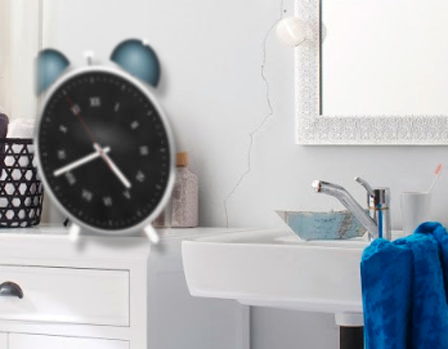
4:41:55
